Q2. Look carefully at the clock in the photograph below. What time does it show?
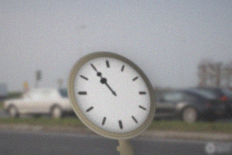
10:55
